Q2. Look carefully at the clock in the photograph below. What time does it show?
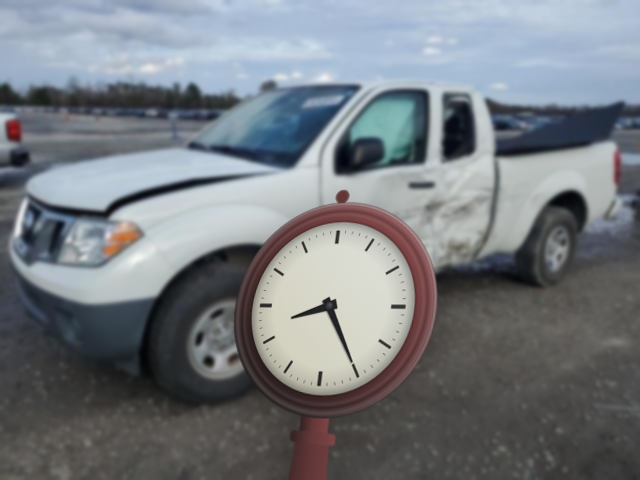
8:25
